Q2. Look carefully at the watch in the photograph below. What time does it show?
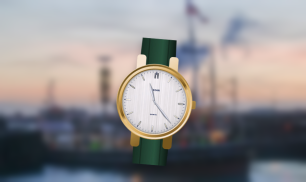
11:23
